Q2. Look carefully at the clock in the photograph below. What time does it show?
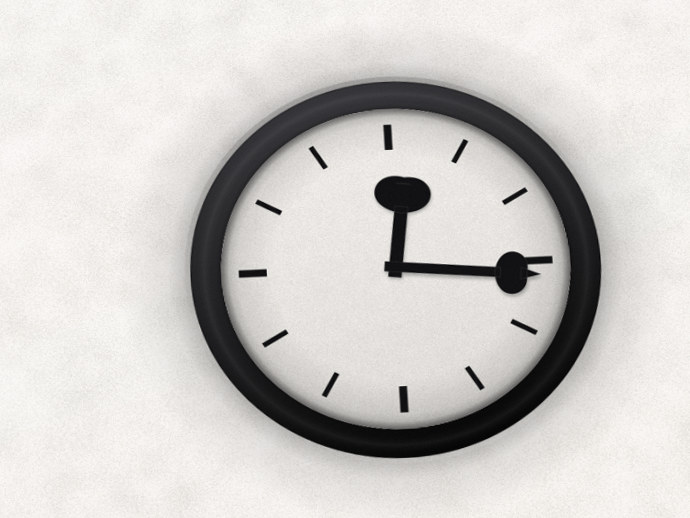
12:16
